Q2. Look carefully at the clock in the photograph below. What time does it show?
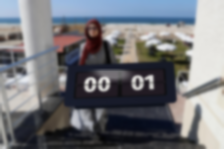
0:01
